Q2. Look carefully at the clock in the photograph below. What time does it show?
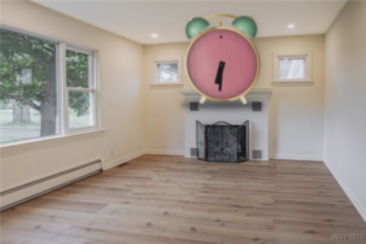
6:31
